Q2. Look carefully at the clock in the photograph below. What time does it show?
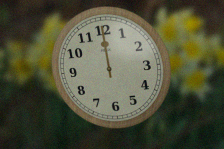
12:00
